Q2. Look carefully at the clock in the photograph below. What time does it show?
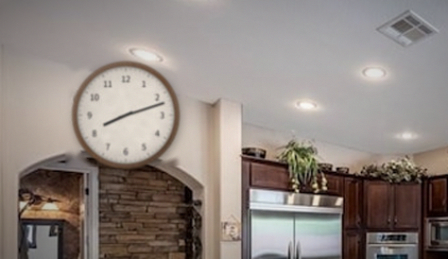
8:12
